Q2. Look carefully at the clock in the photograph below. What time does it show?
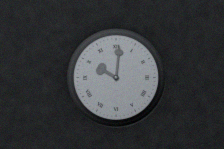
10:01
